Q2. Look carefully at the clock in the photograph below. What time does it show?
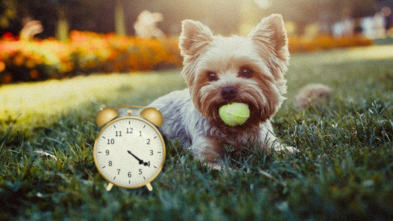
4:21
